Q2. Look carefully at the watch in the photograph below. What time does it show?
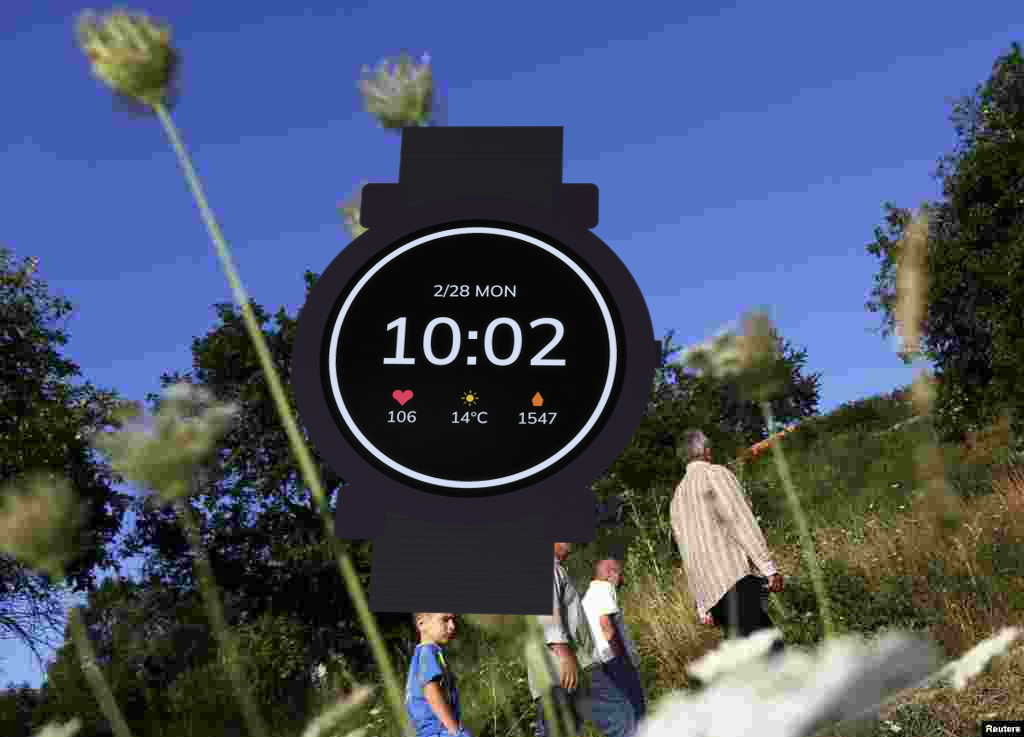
10:02
